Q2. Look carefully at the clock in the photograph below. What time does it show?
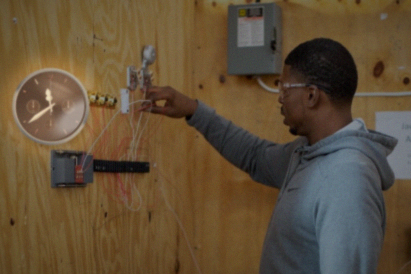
11:39
